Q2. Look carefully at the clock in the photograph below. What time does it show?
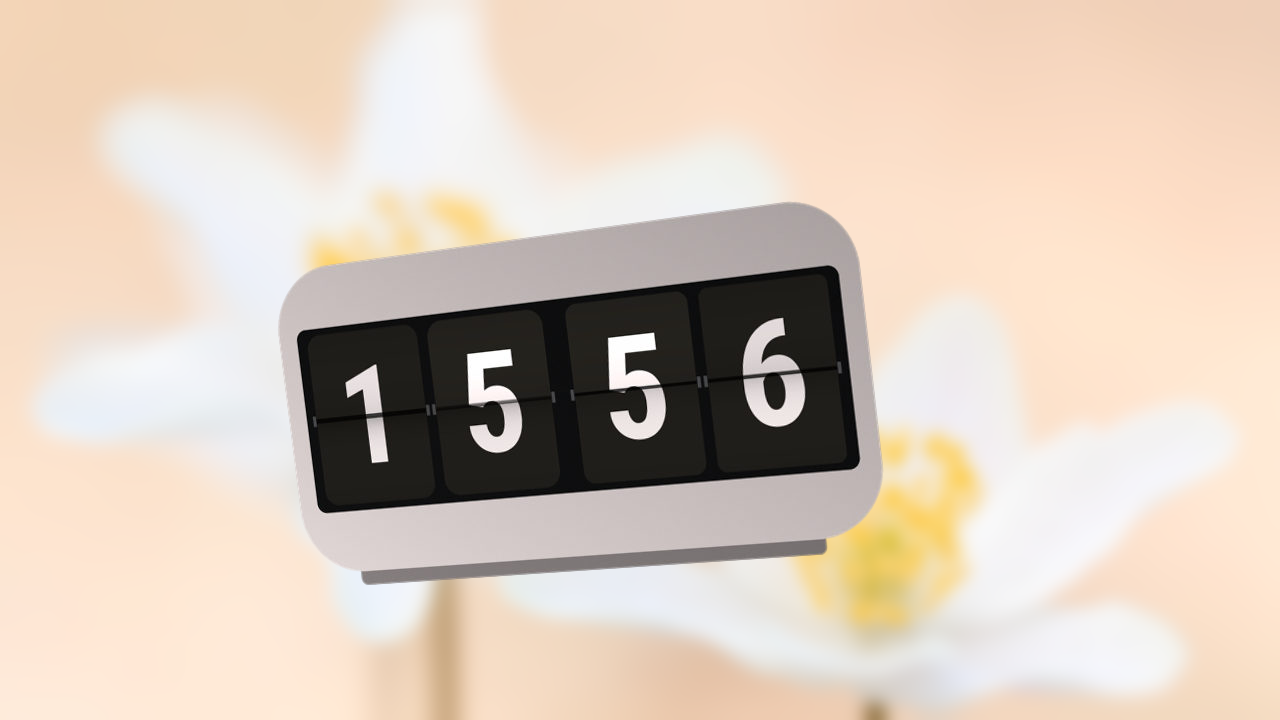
15:56
